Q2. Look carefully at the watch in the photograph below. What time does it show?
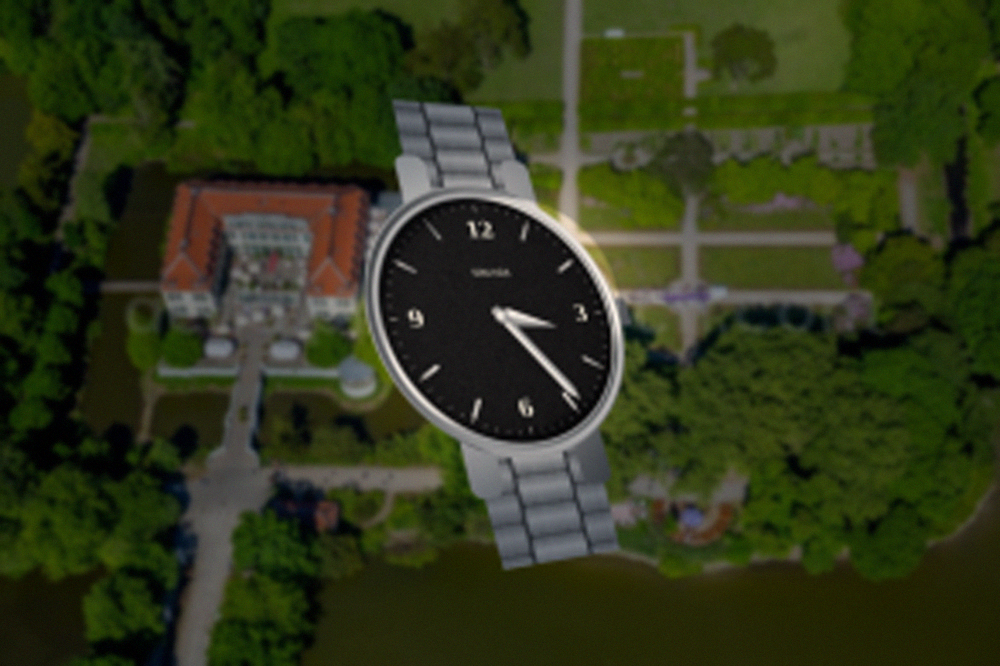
3:24
